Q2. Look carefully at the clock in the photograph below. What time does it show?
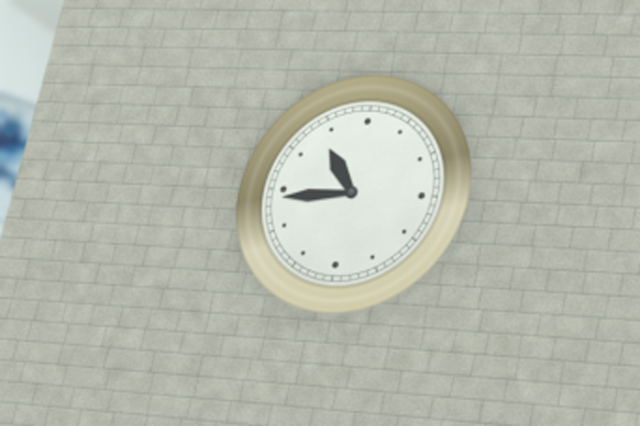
10:44
